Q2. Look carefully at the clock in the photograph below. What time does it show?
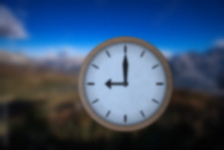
9:00
